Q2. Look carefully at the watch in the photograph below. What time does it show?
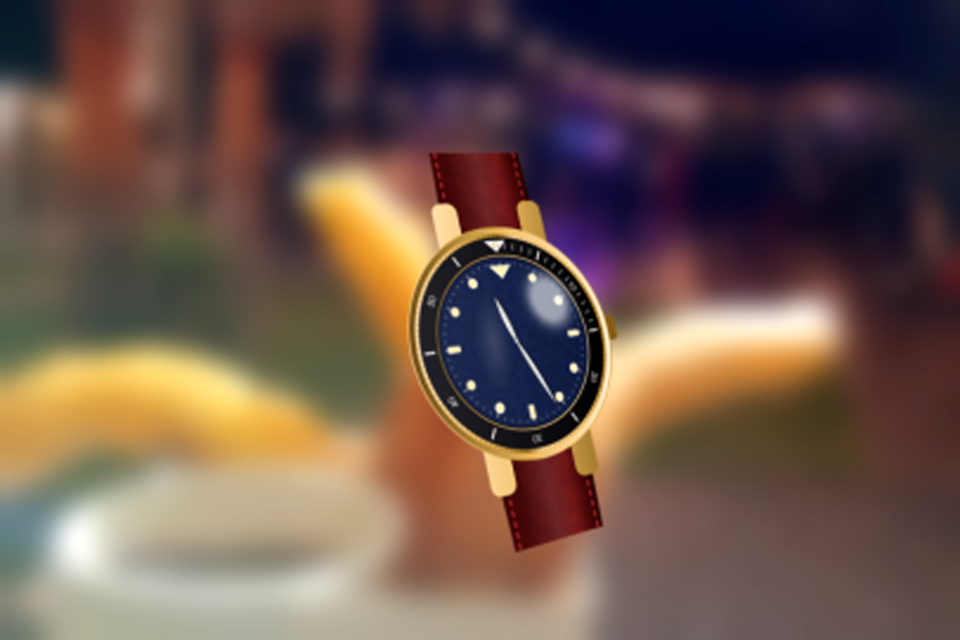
11:26
